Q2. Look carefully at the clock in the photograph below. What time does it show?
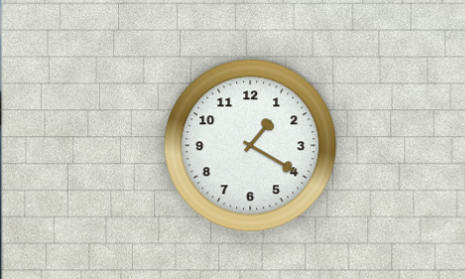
1:20
